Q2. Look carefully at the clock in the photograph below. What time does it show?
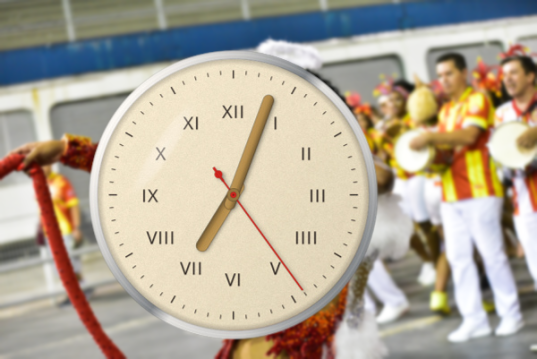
7:03:24
